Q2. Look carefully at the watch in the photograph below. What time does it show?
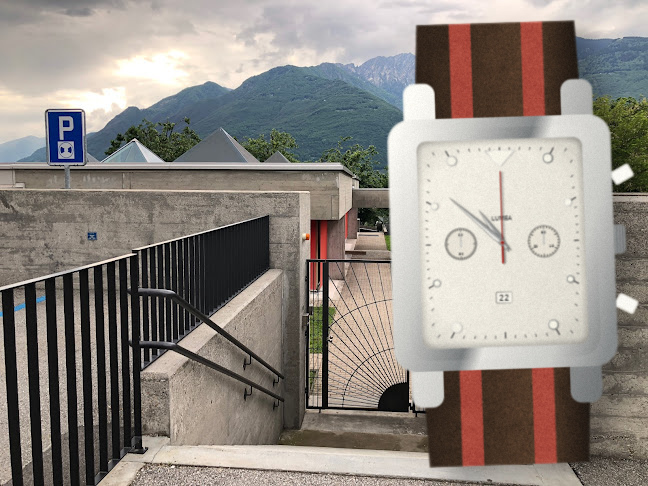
10:52
